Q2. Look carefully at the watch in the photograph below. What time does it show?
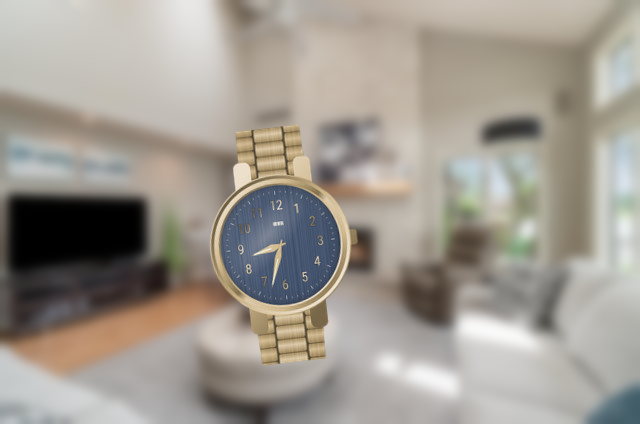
8:33
